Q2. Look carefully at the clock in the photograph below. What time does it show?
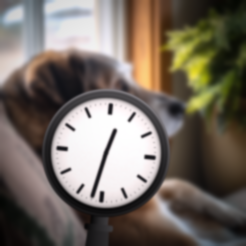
12:32
